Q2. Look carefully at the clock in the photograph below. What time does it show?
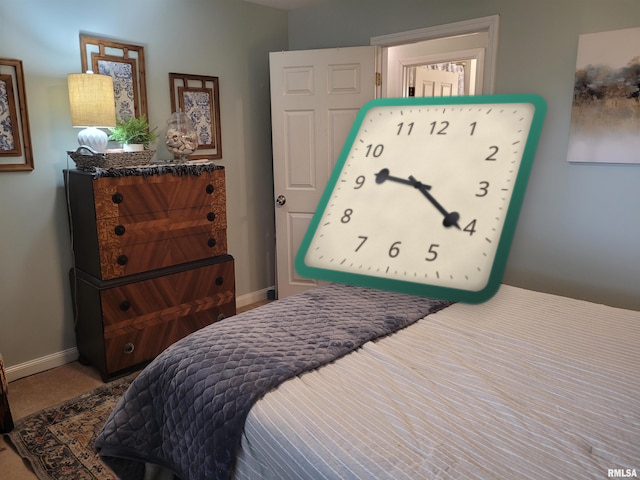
9:21
